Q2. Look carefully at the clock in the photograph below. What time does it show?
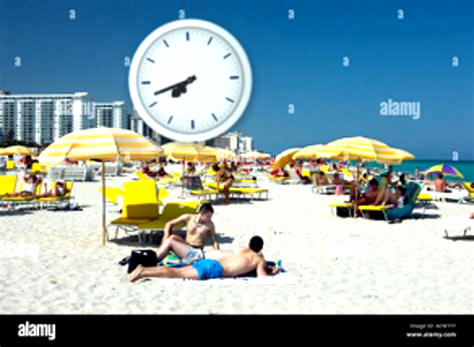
7:42
